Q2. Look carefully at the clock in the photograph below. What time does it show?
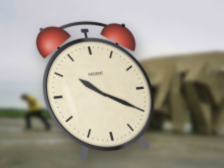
10:20
